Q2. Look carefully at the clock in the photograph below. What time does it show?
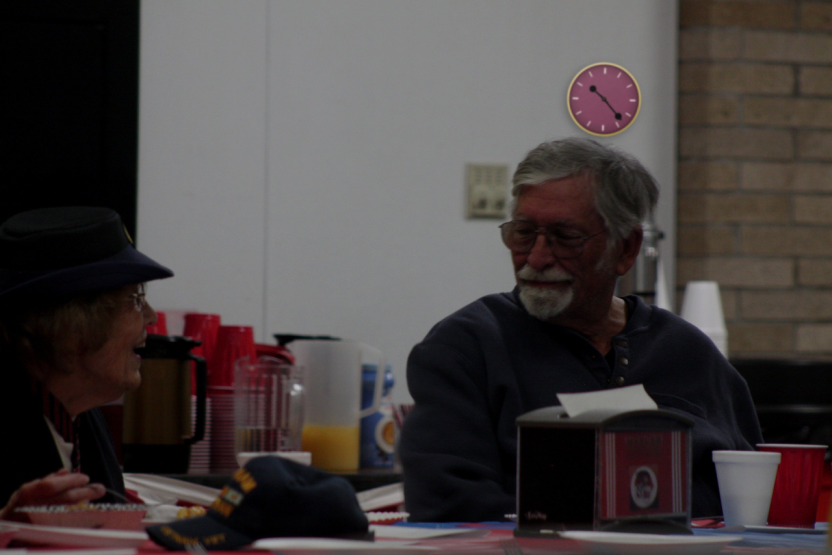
10:23
